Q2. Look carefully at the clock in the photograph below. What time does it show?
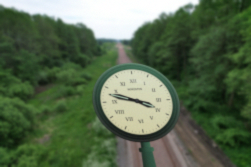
3:48
